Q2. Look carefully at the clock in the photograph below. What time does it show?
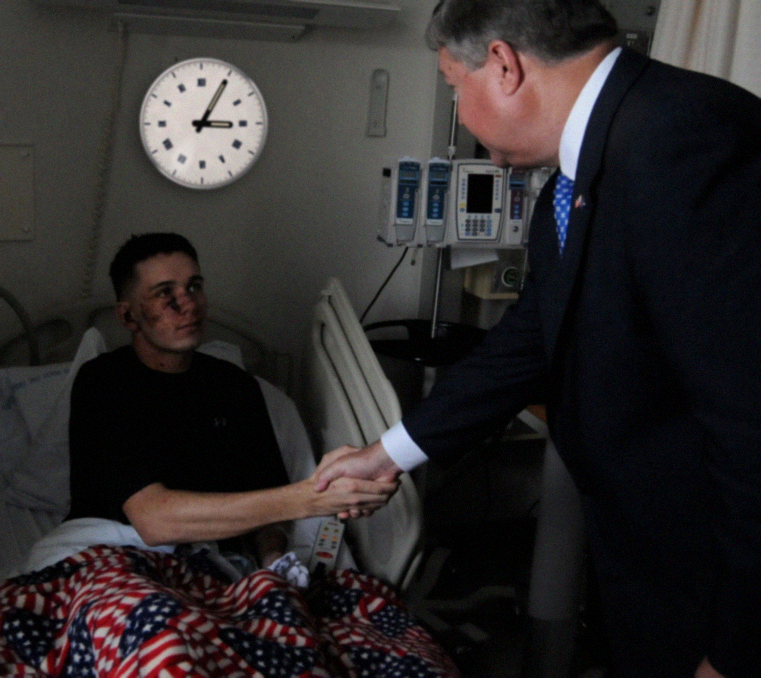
3:05
